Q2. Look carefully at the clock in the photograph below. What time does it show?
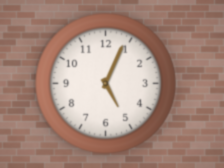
5:04
